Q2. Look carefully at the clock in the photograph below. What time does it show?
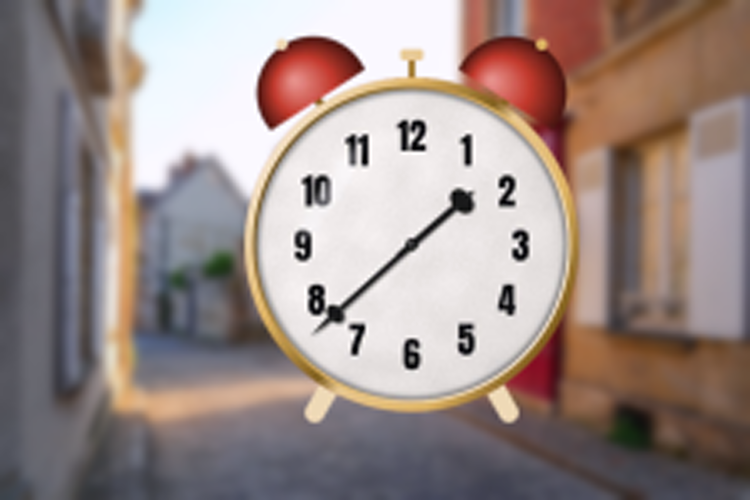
1:38
